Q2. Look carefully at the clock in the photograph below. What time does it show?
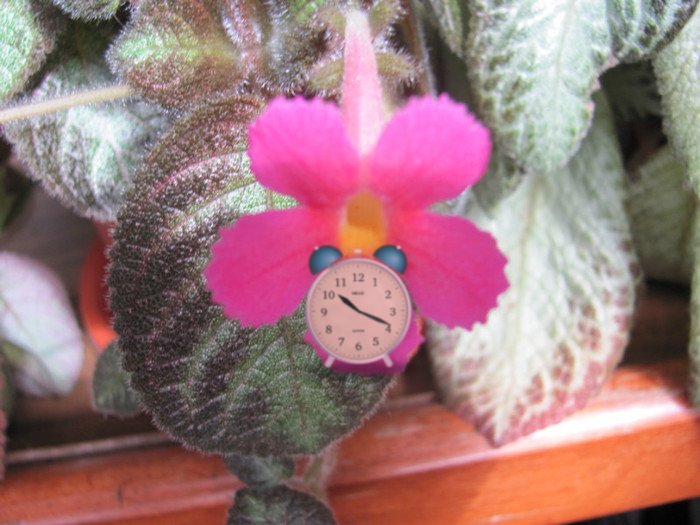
10:19
